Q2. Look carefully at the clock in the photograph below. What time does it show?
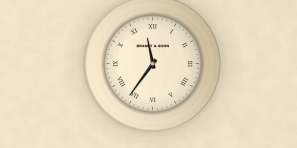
11:36
